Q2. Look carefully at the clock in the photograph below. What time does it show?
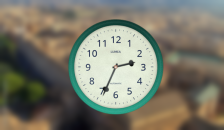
2:34
